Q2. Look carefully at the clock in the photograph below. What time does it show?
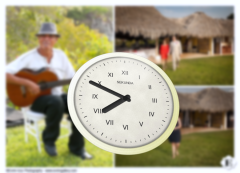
7:49
